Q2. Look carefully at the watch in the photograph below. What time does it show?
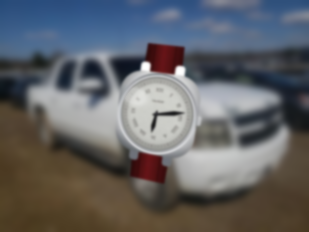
6:13
